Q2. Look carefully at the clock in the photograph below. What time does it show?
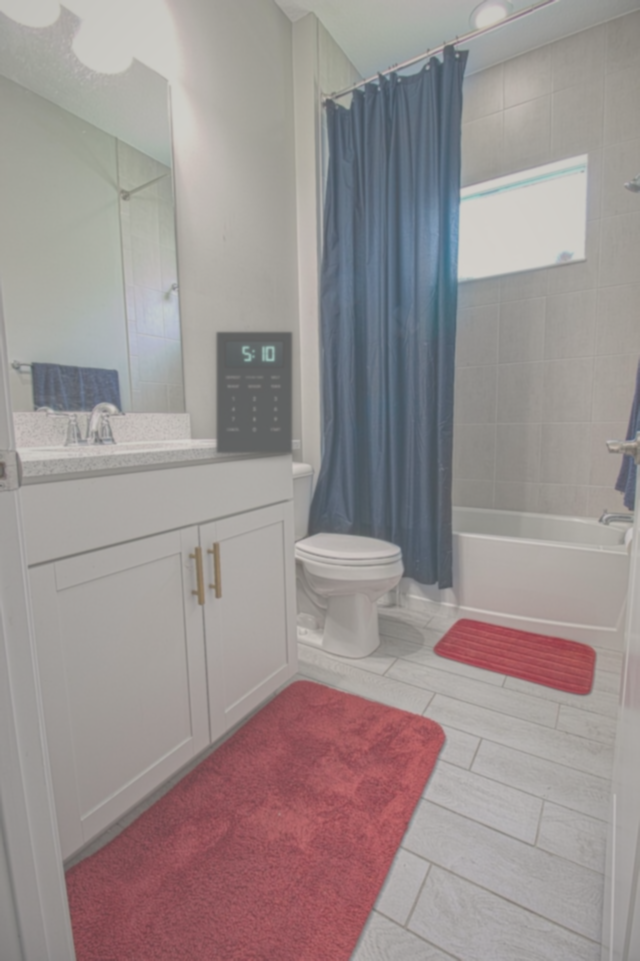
5:10
